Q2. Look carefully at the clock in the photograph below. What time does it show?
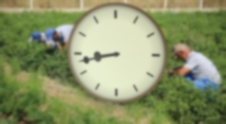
8:43
